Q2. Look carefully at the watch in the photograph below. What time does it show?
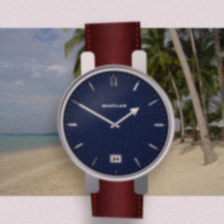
1:50
